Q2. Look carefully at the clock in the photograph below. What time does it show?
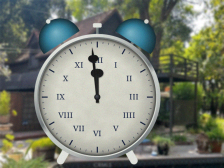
11:59
